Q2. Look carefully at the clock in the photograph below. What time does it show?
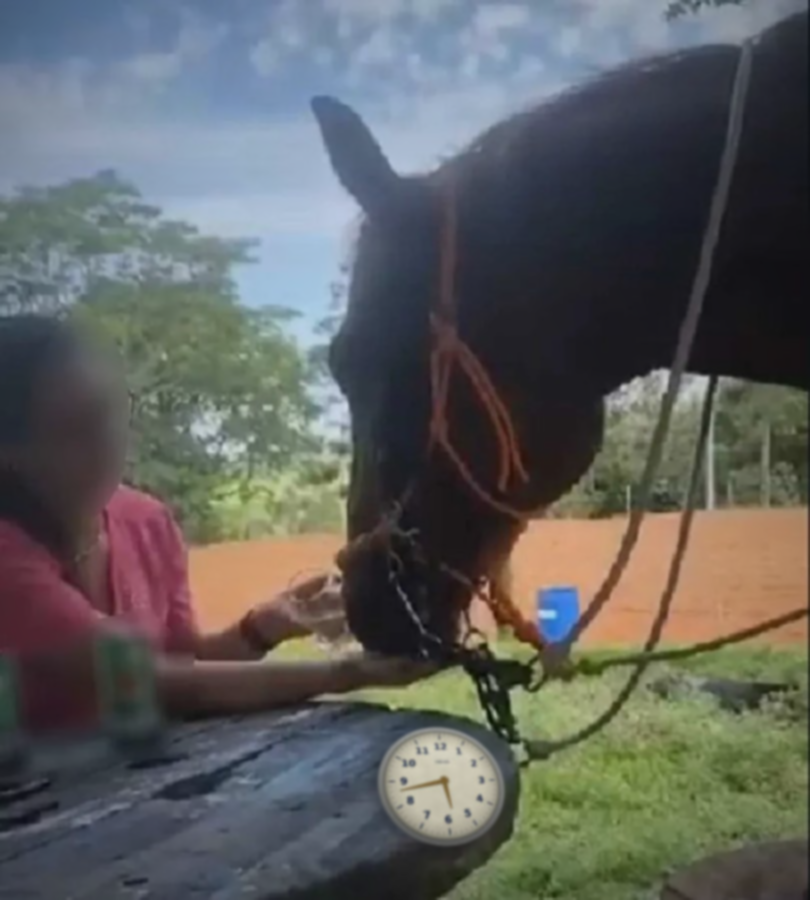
5:43
